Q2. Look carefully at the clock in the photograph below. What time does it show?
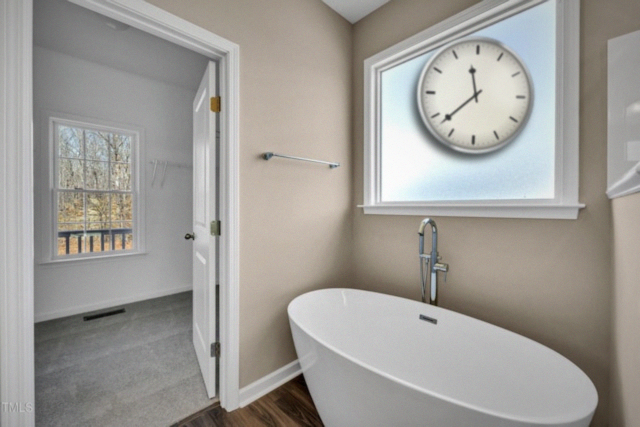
11:38
